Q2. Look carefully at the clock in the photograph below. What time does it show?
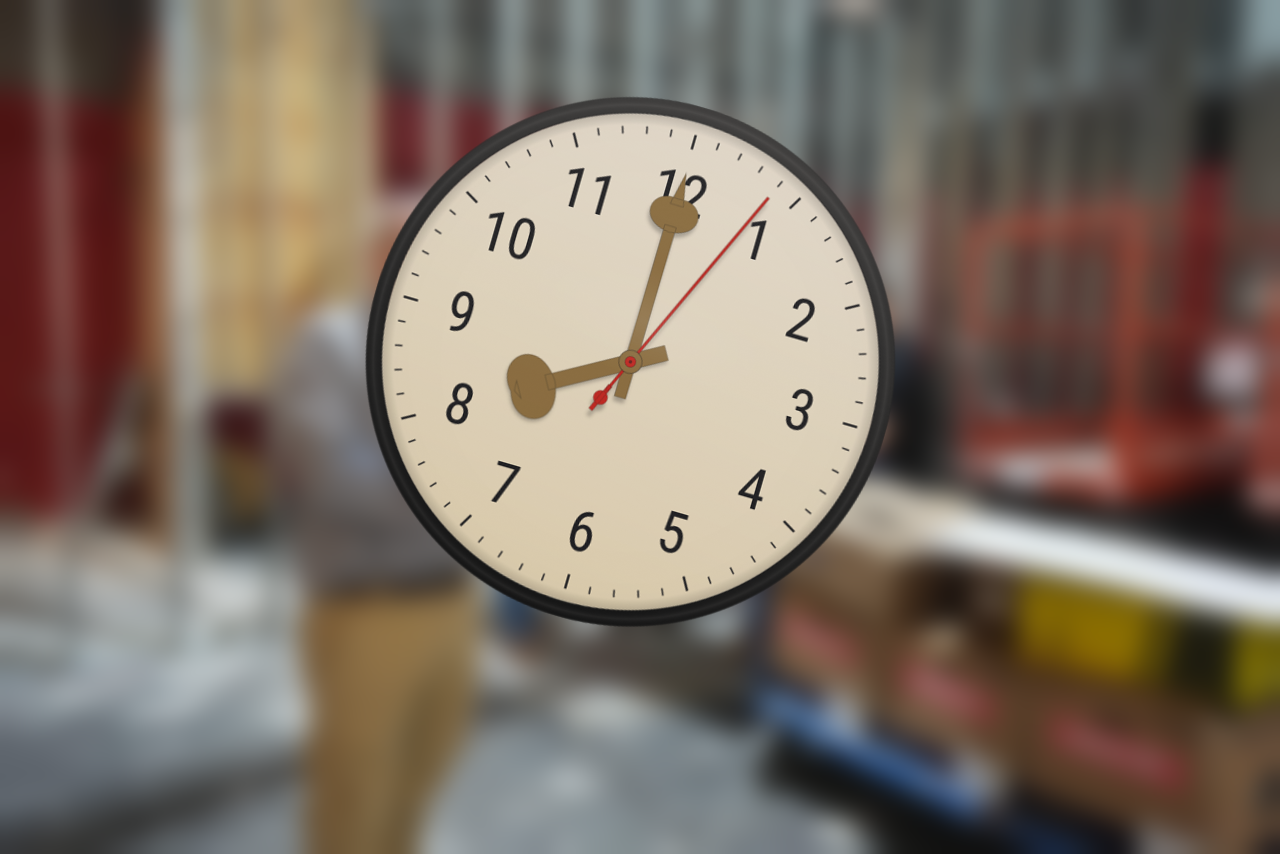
8:00:04
